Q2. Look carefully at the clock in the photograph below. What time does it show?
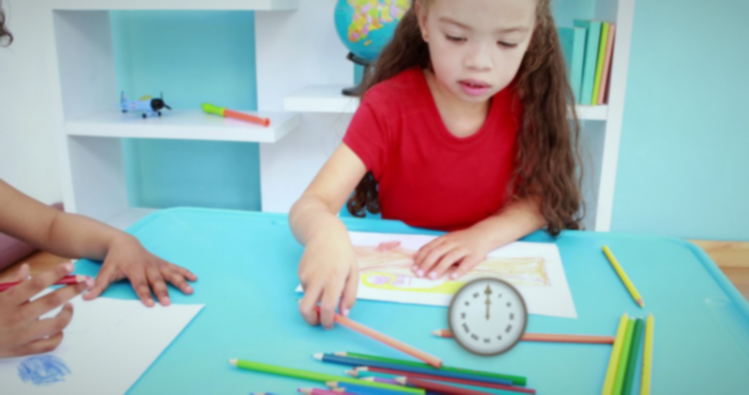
12:00
